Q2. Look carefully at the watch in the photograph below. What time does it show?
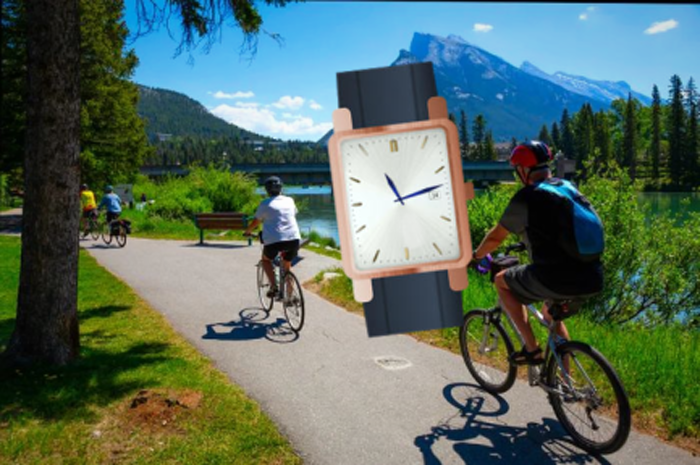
11:13
